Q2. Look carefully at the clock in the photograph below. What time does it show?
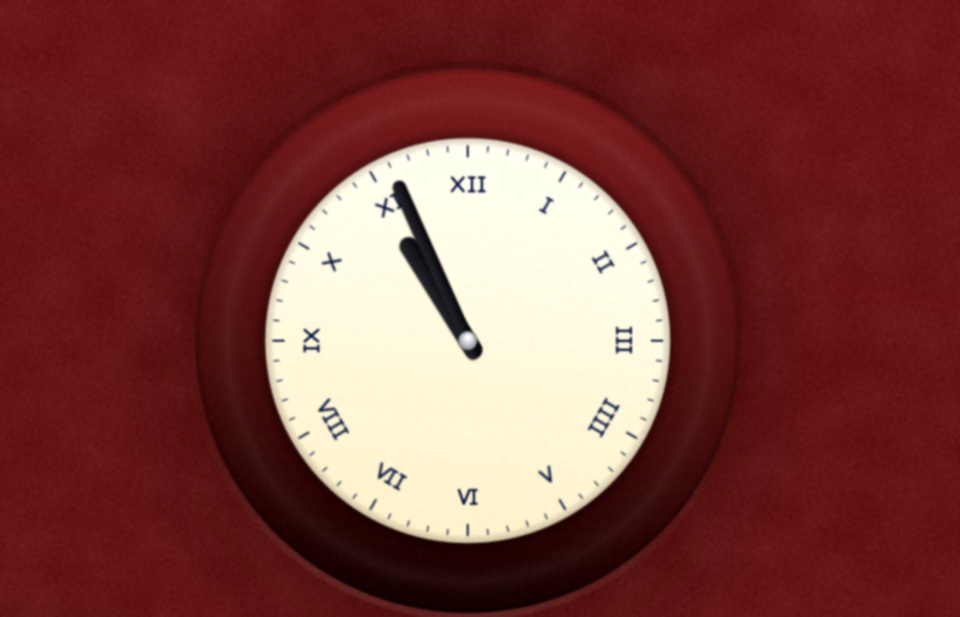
10:56
